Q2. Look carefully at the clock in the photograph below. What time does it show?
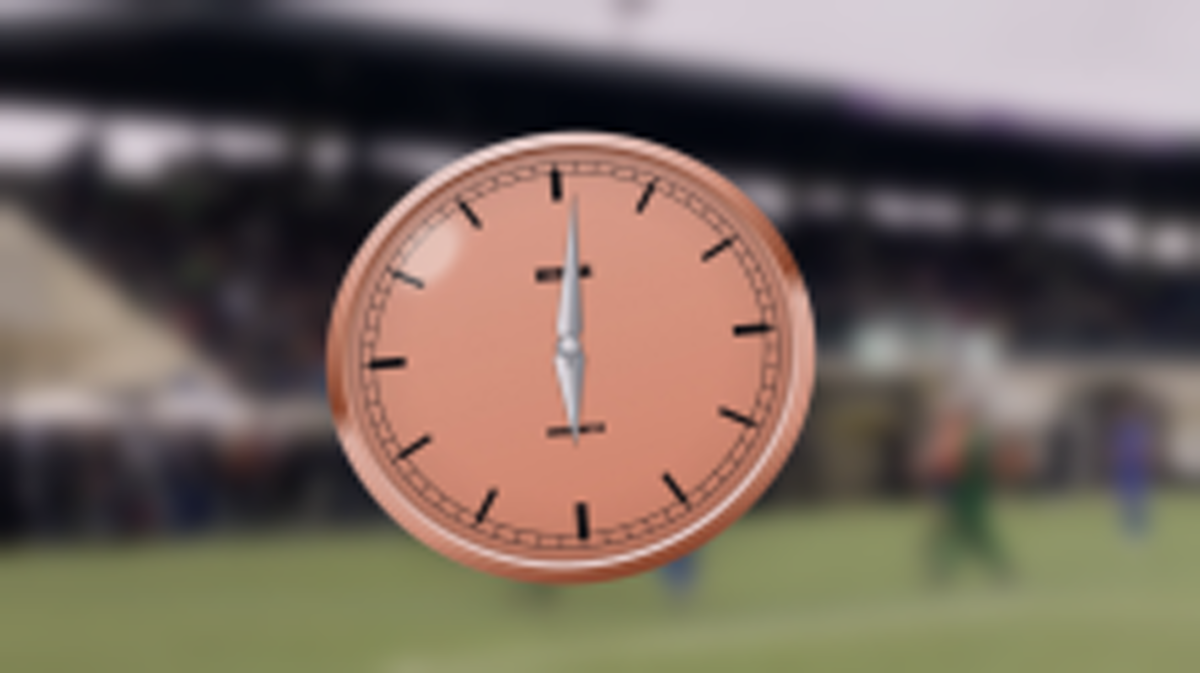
6:01
